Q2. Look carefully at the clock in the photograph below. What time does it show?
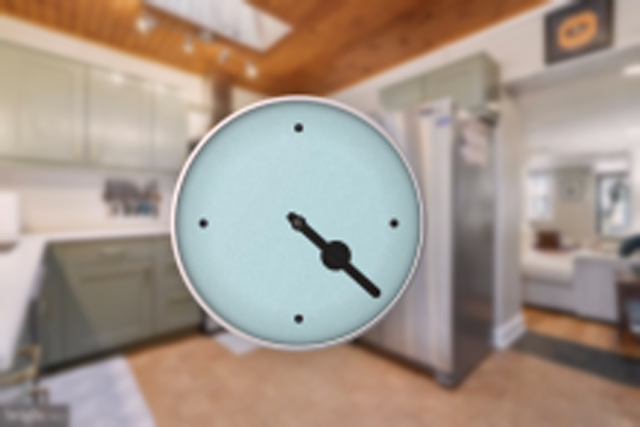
4:22
